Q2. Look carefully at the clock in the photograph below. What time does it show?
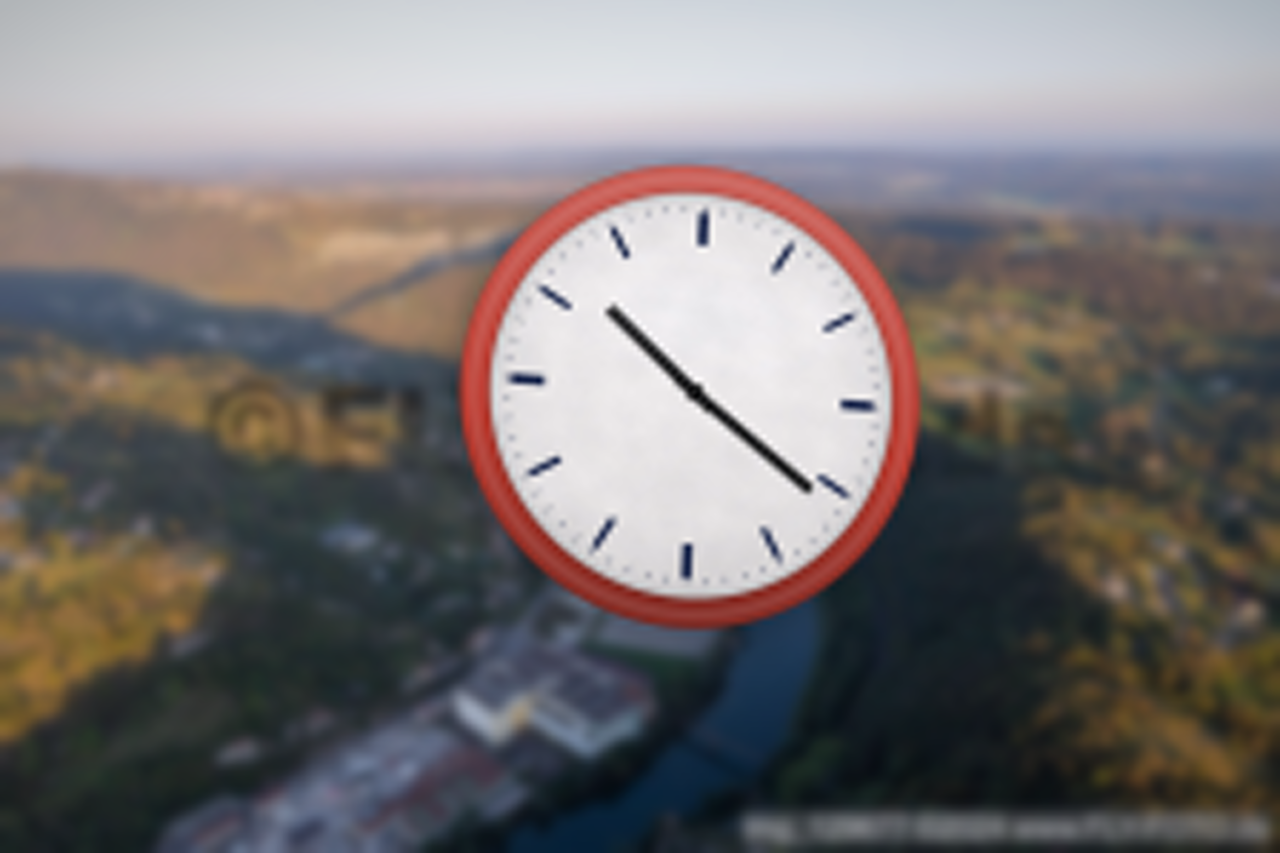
10:21
